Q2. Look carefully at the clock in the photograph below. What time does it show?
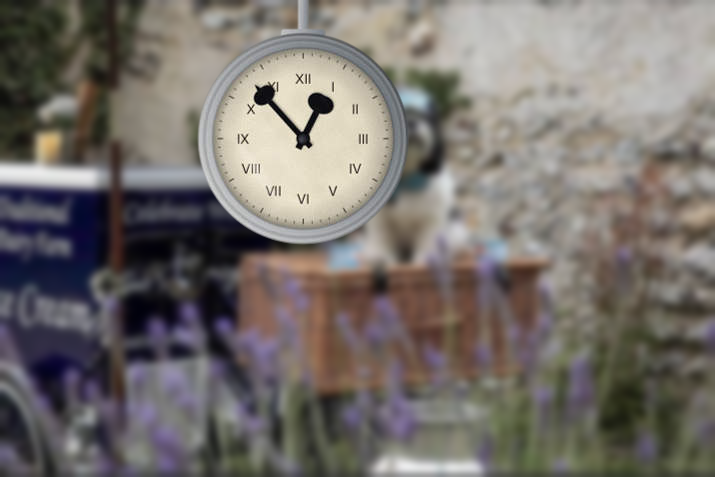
12:53
